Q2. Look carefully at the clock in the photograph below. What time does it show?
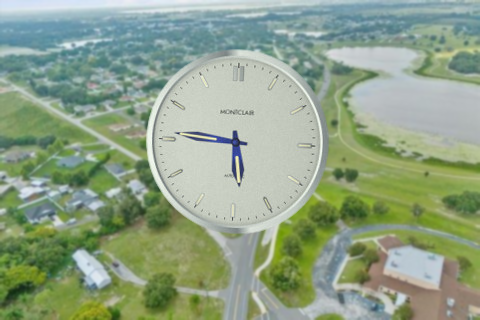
5:46
